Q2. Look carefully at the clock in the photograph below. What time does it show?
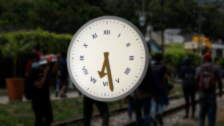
6:28
